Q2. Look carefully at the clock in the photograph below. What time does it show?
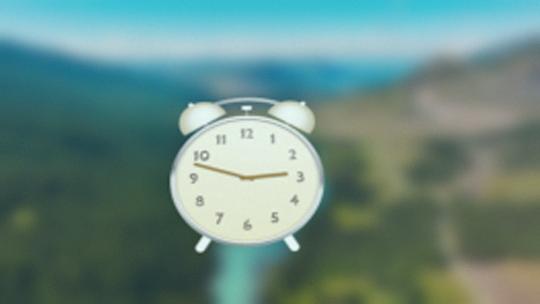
2:48
